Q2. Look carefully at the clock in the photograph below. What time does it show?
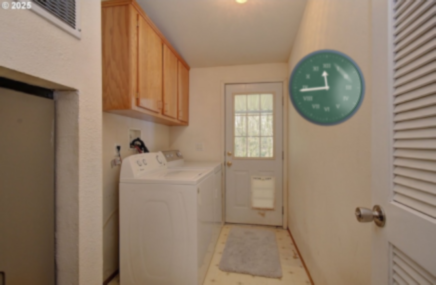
11:44
